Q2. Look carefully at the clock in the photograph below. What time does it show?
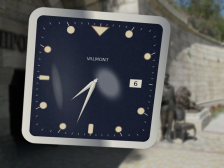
7:33
